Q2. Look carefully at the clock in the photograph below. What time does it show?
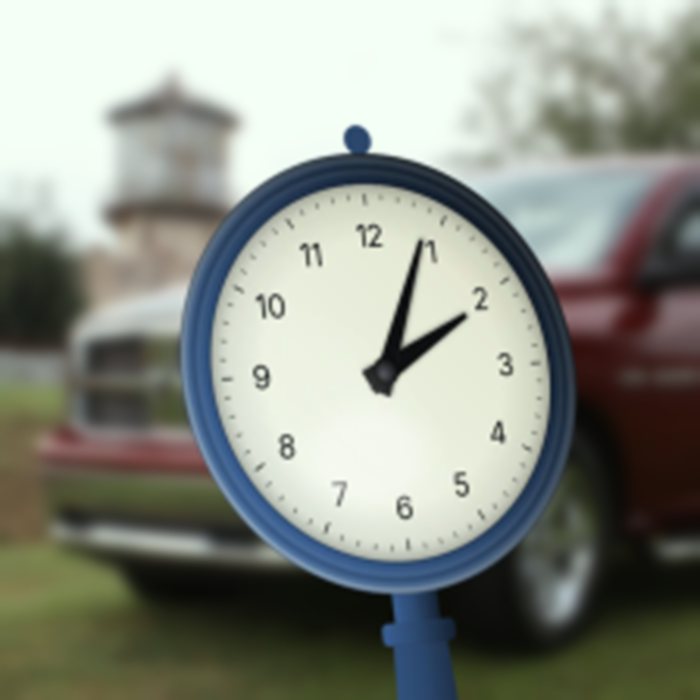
2:04
